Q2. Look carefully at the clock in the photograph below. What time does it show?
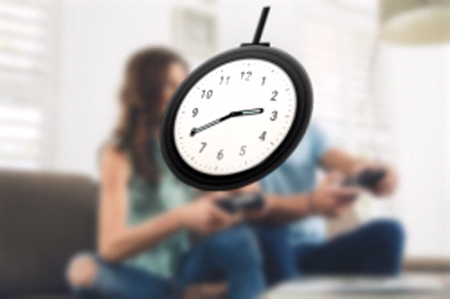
2:40
